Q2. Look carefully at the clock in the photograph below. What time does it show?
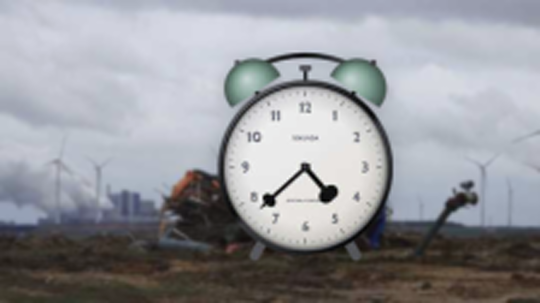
4:38
